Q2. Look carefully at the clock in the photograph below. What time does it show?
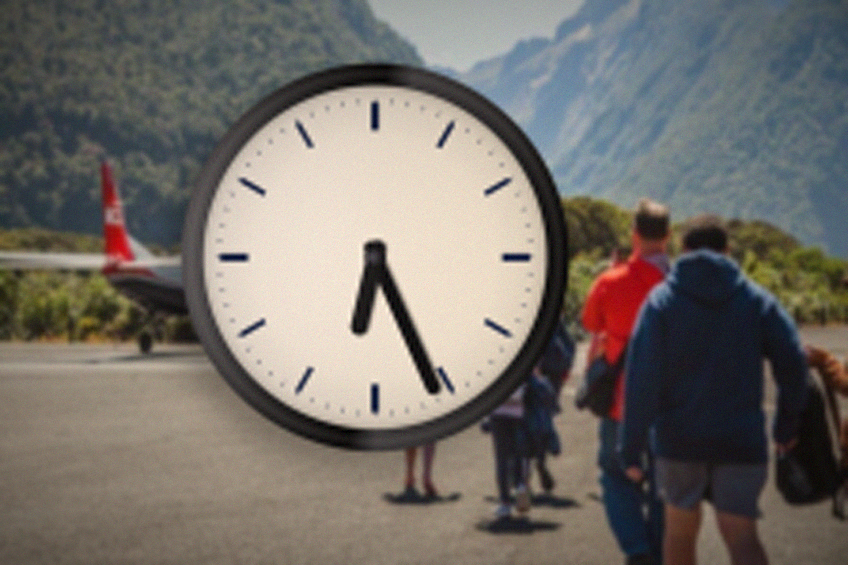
6:26
